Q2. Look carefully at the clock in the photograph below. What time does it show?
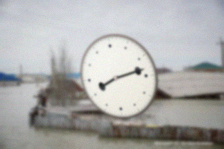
8:13
